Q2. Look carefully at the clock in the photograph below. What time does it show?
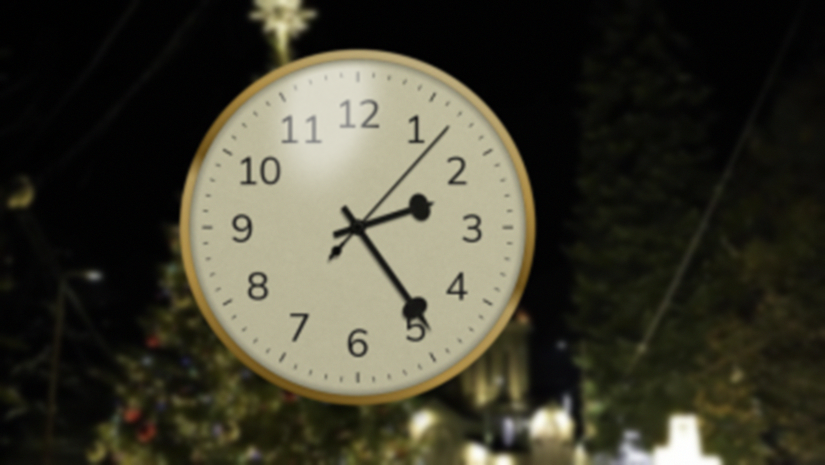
2:24:07
